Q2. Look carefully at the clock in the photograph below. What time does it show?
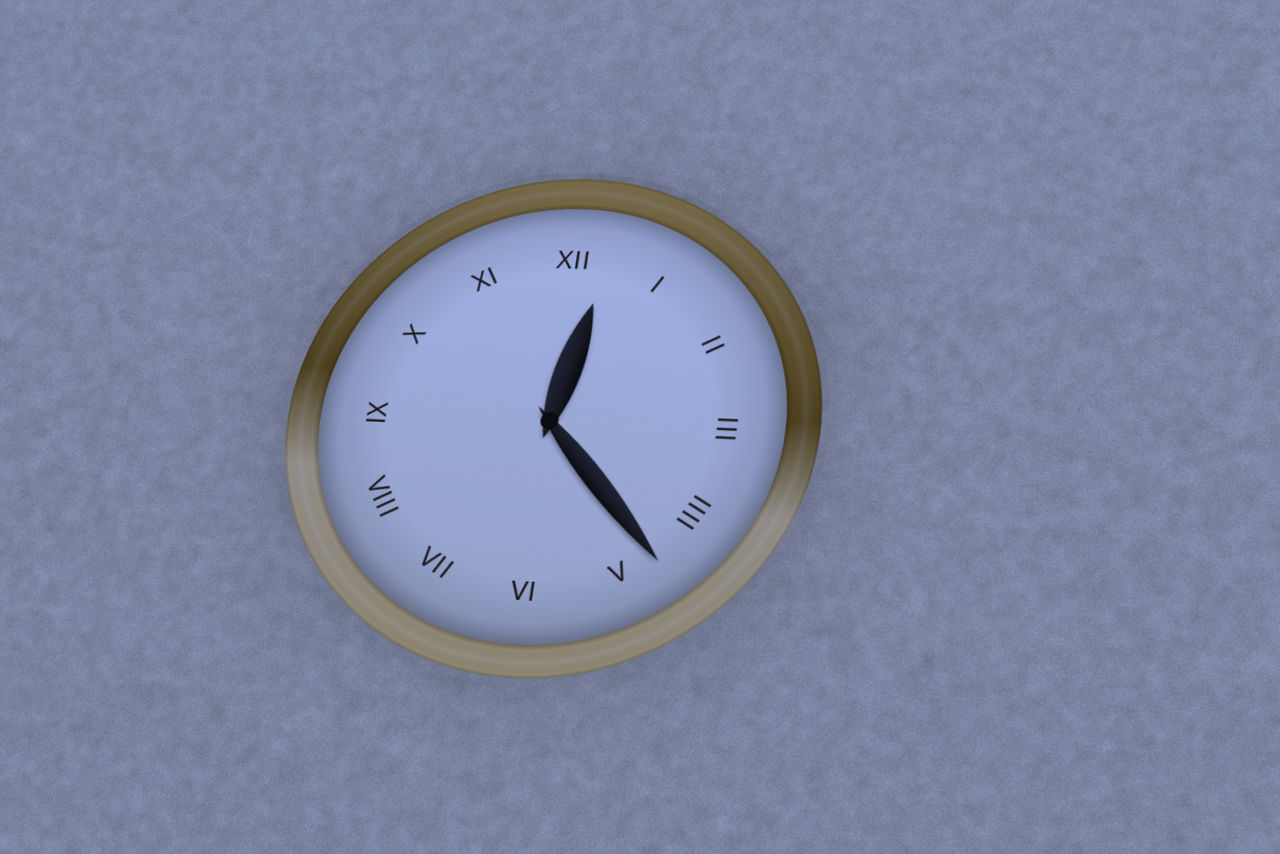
12:23
